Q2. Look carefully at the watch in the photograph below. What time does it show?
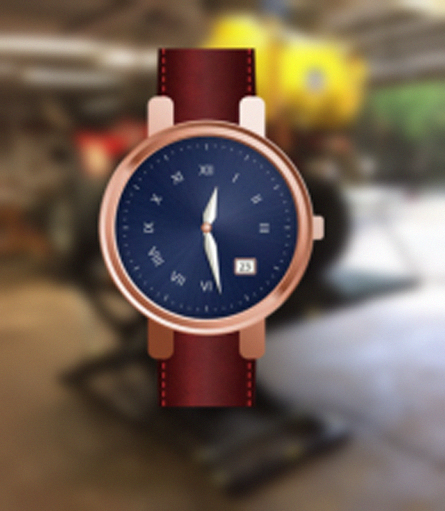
12:28
